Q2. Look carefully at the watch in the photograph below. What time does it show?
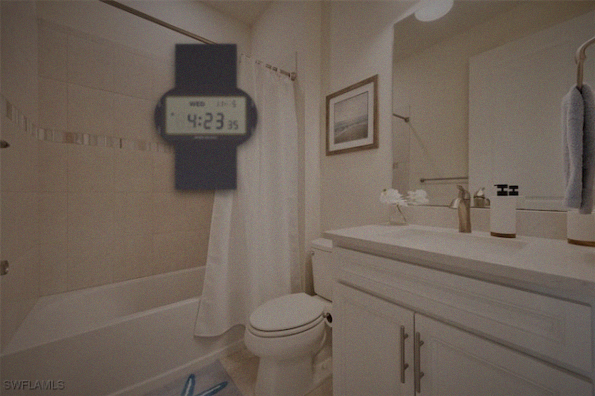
4:23
